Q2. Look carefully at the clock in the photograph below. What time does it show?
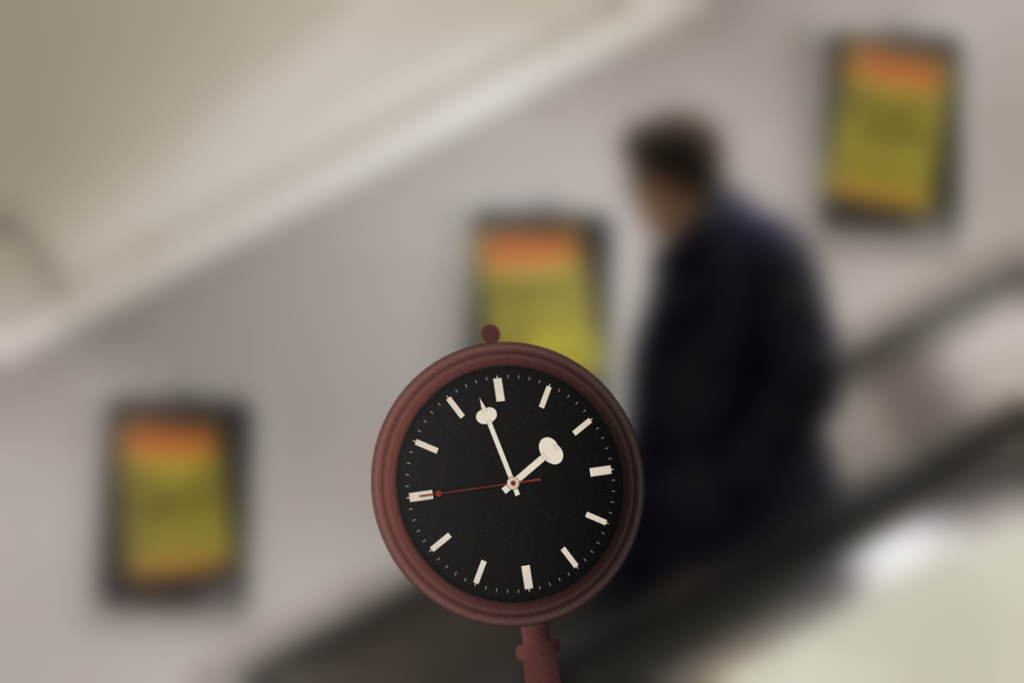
1:57:45
